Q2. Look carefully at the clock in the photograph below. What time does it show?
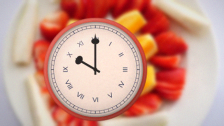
10:00
